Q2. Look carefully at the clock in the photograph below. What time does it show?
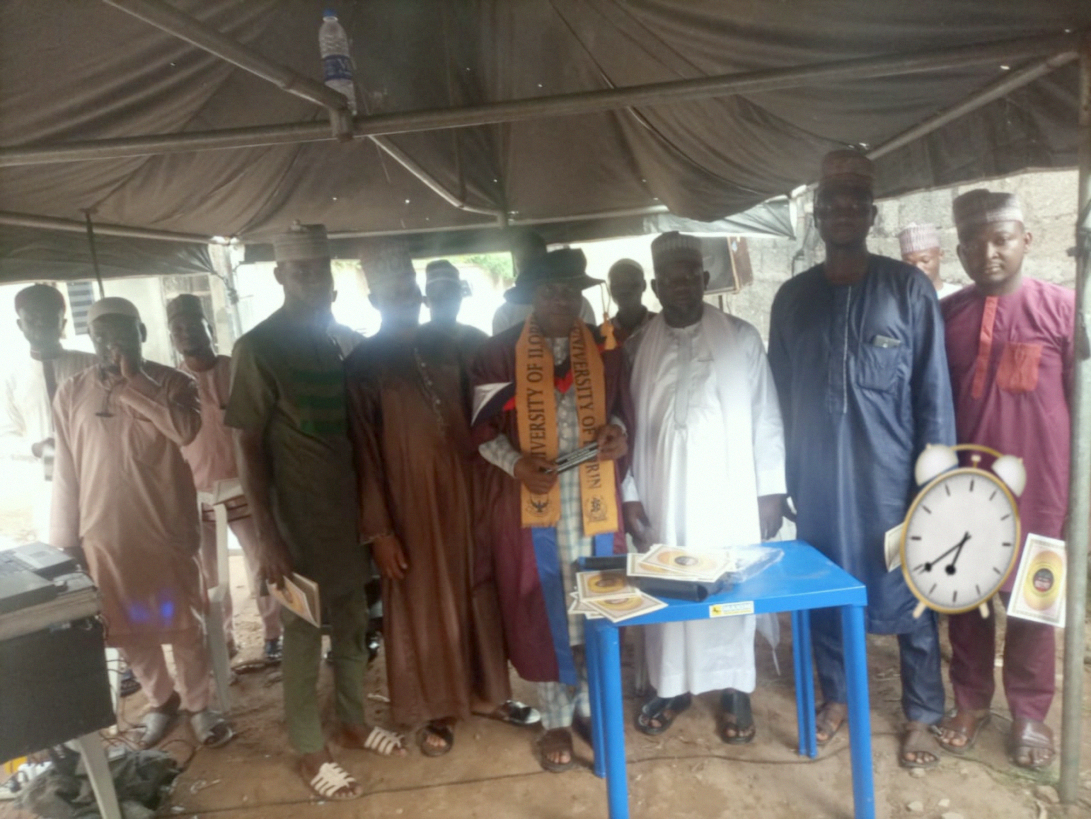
6:39
